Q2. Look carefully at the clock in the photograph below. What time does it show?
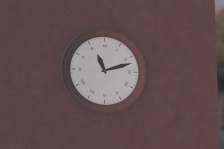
11:12
